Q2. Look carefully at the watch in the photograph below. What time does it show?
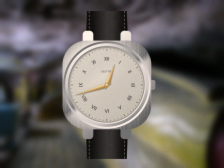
12:42
